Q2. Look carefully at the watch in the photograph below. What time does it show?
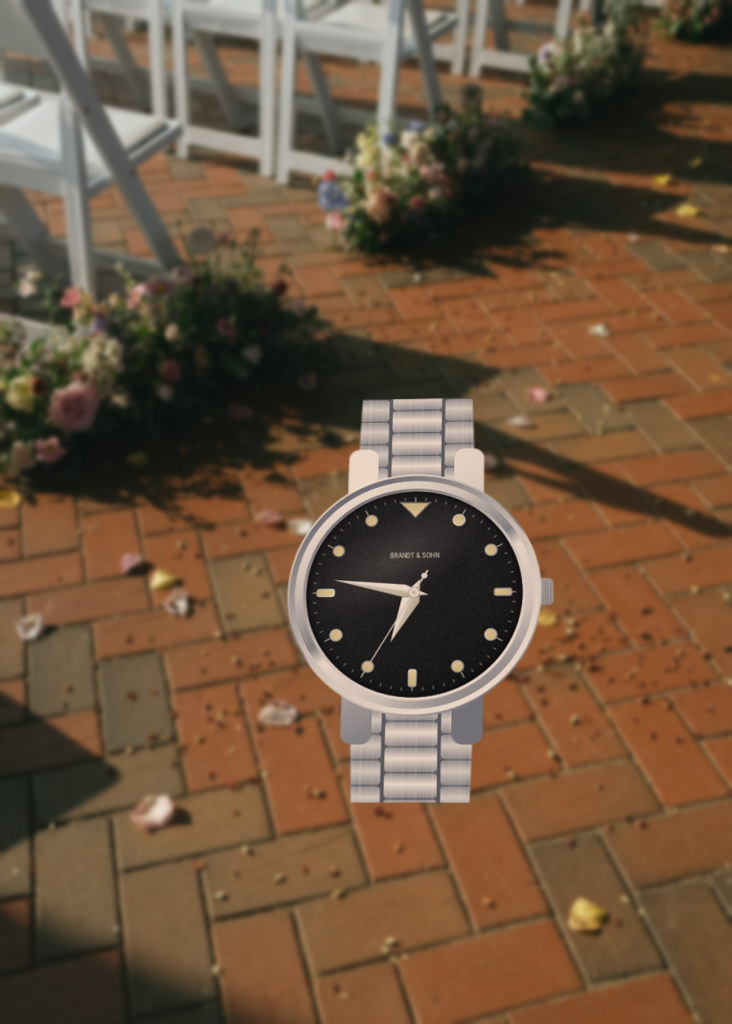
6:46:35
